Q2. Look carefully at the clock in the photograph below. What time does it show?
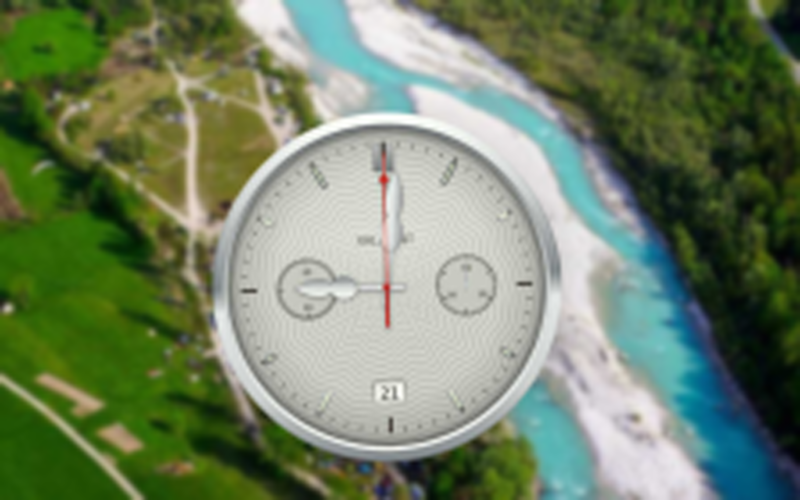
9:01
